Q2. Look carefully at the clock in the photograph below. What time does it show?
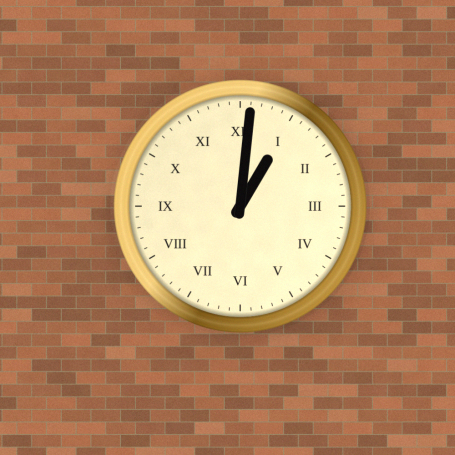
1:01
